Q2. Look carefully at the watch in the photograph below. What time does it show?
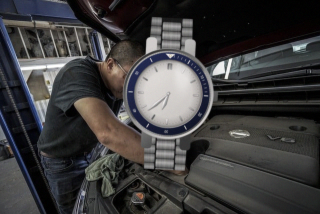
6:38
